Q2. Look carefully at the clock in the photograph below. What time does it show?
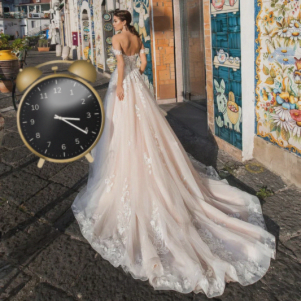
3:21
